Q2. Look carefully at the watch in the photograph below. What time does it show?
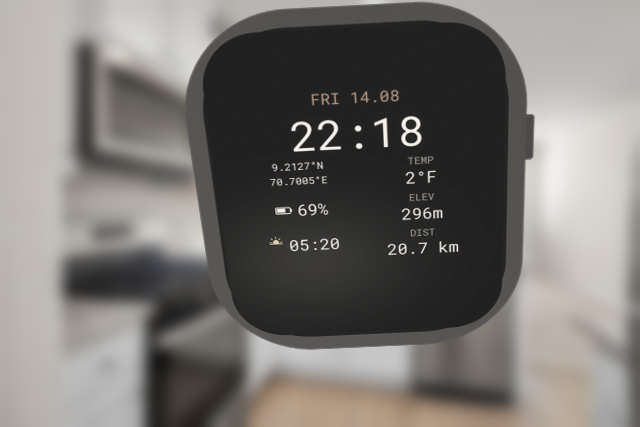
22:18
